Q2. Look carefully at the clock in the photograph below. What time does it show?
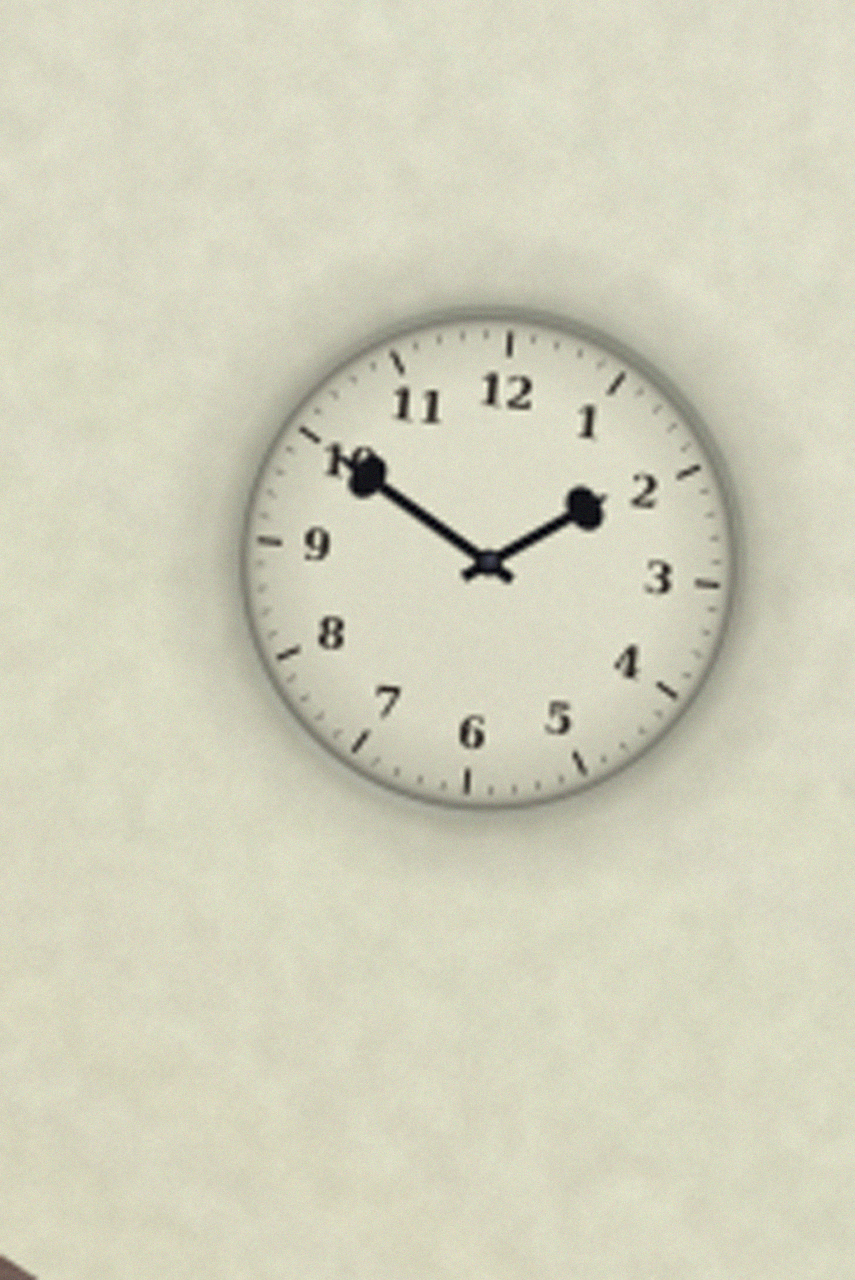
1:50
